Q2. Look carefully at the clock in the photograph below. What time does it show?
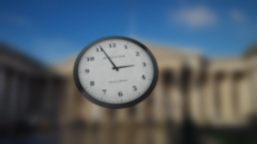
2:56
